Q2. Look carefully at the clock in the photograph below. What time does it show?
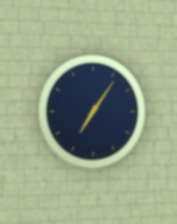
7:06
